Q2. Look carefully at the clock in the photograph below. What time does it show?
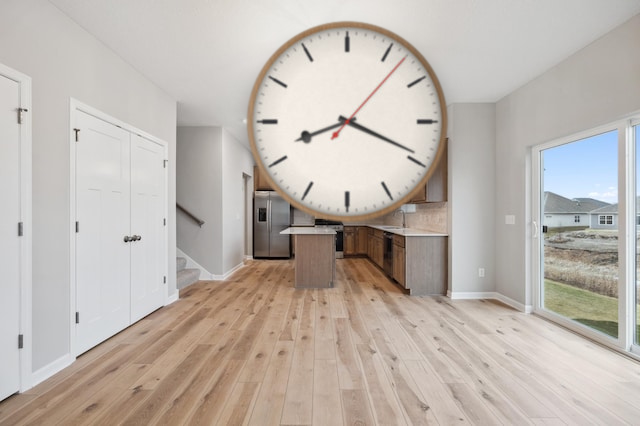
8:19:07
